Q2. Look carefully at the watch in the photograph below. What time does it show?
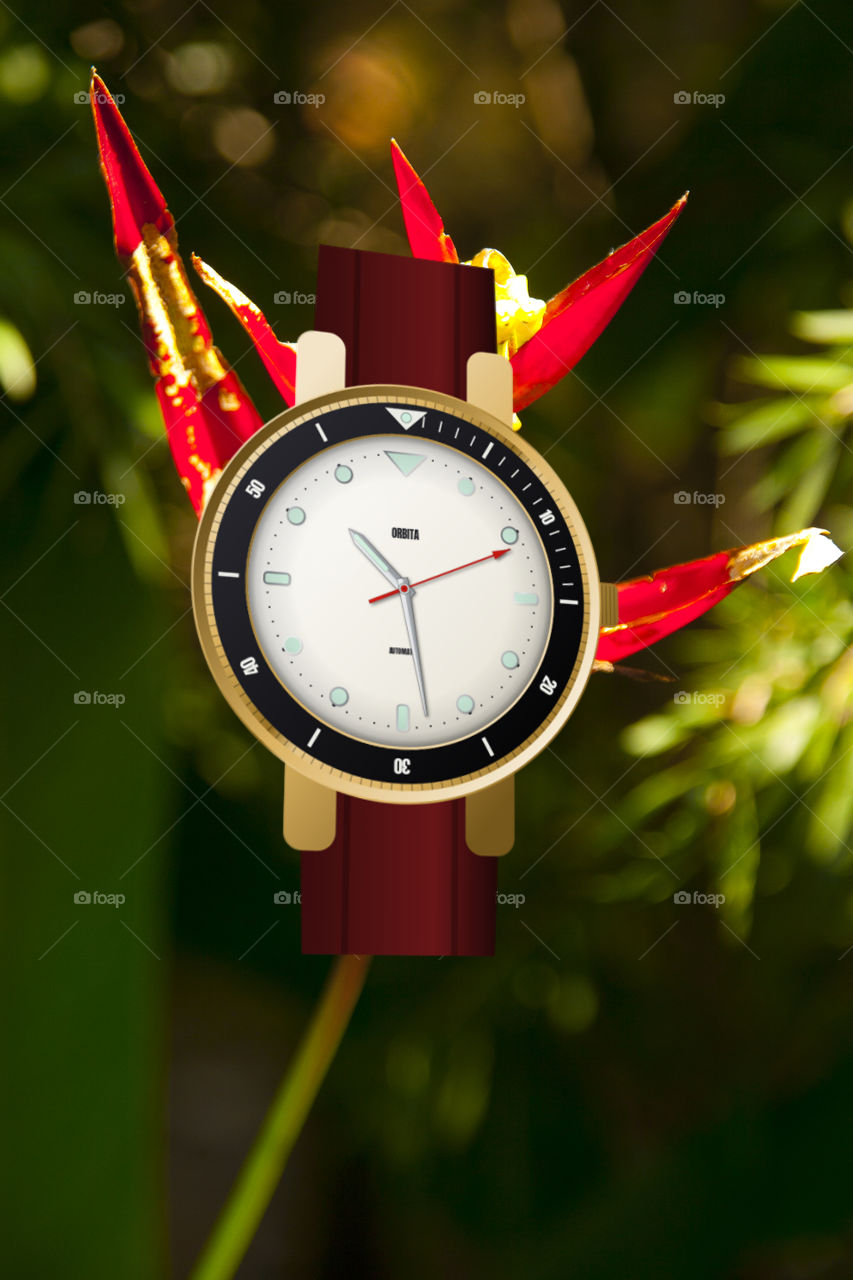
10:28:11
